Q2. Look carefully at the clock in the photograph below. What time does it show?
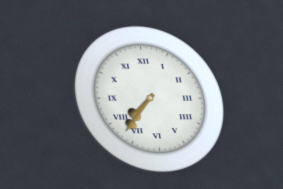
7:37
